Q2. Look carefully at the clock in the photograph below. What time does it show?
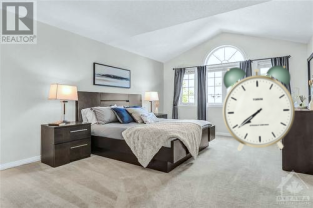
7:39
